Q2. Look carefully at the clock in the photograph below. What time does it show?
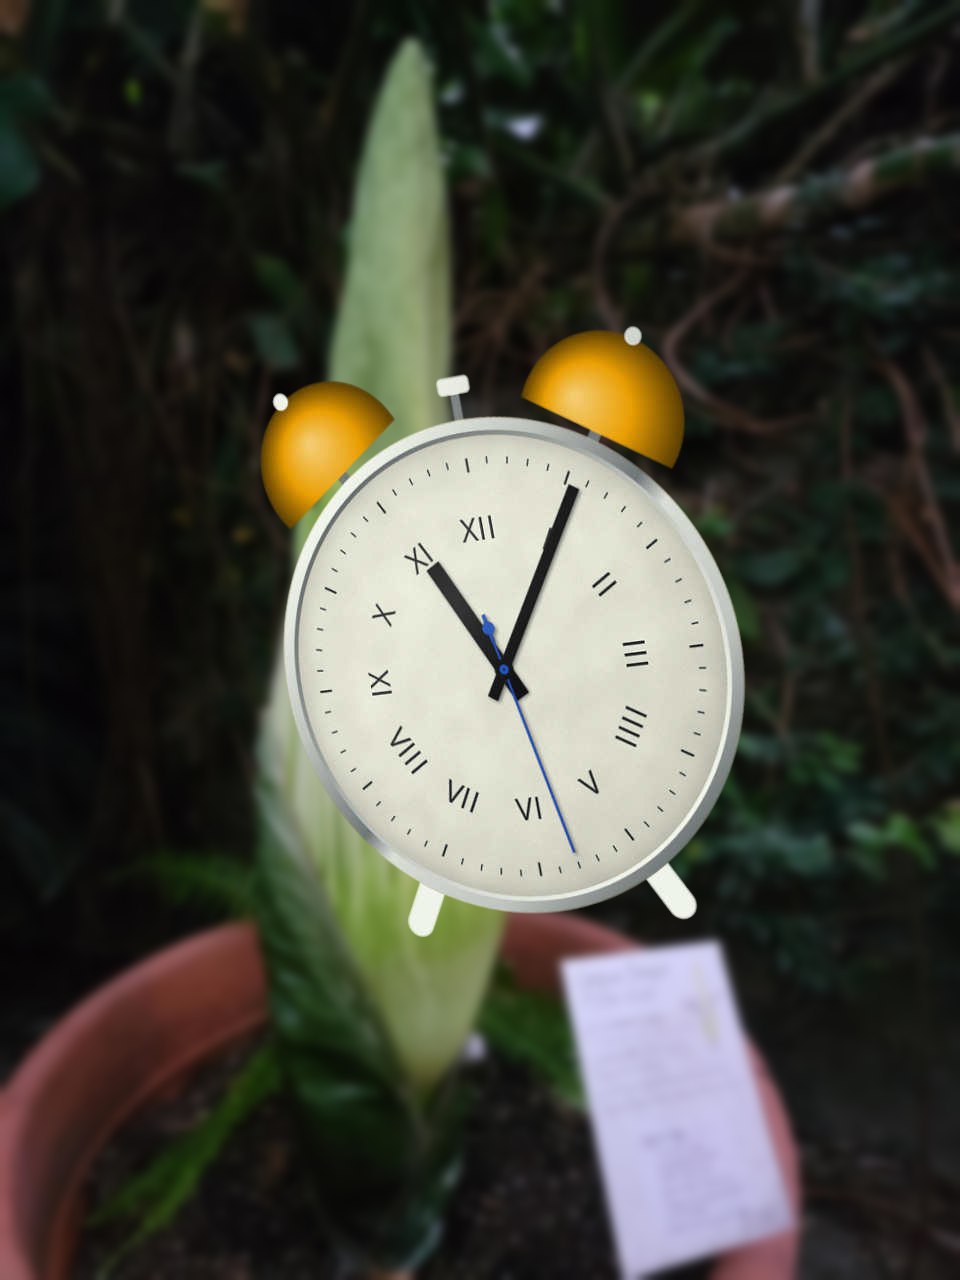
11:05:28
